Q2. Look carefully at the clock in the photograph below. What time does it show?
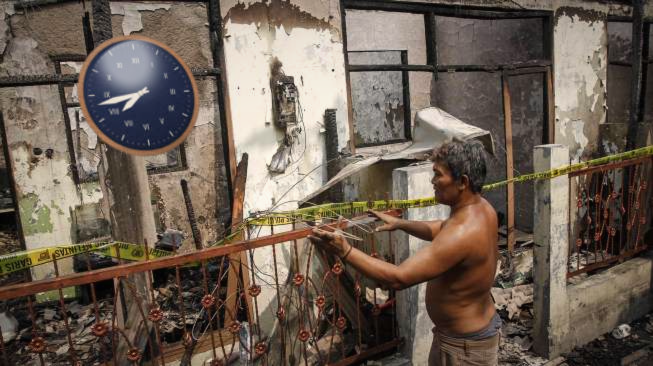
7:43
